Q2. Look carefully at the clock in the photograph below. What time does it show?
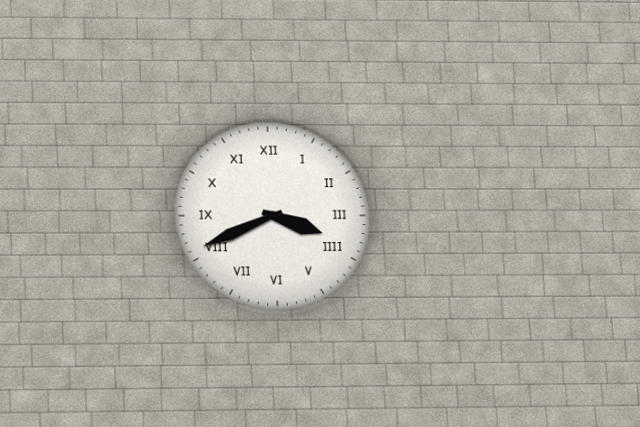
3:41
